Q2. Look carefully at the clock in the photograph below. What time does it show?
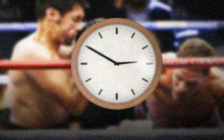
2:50
